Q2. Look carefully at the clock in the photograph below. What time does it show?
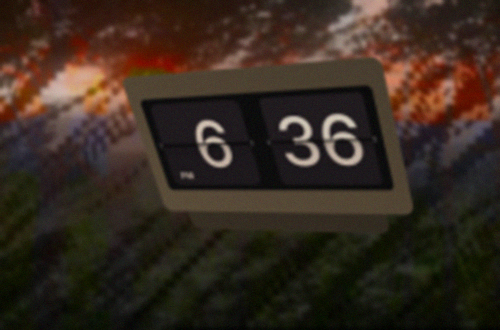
6:36
